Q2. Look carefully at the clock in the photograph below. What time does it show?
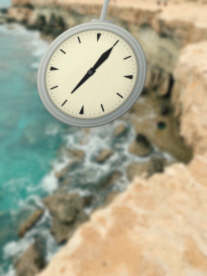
7:05
